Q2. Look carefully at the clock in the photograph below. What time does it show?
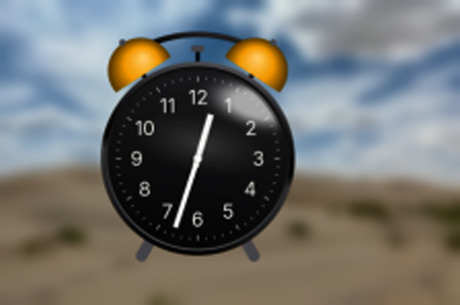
12:33
